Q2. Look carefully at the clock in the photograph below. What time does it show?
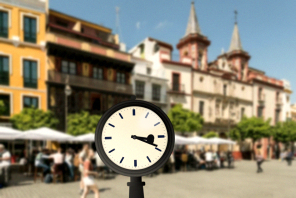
3:19
